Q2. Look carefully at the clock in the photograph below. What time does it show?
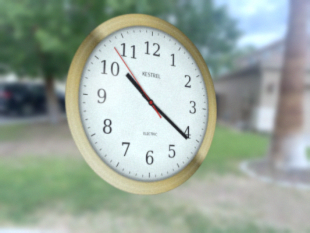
10:20:53
